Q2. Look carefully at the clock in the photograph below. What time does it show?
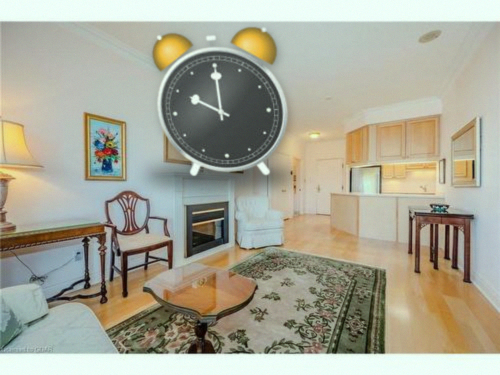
10:00
